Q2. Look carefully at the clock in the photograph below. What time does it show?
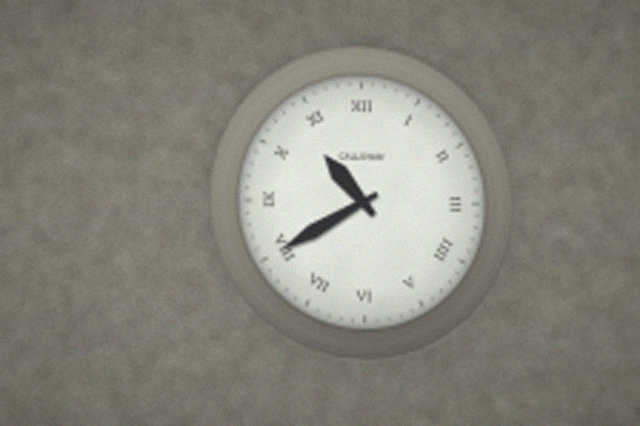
10:40
